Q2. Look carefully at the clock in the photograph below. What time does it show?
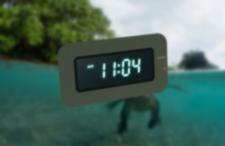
11:04
